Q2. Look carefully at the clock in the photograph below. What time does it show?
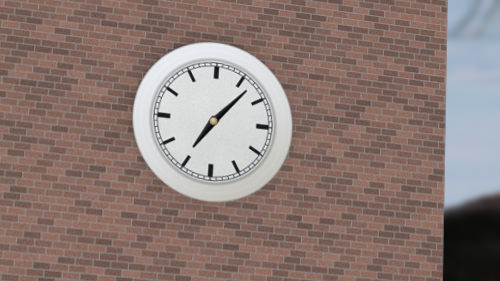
7:07
